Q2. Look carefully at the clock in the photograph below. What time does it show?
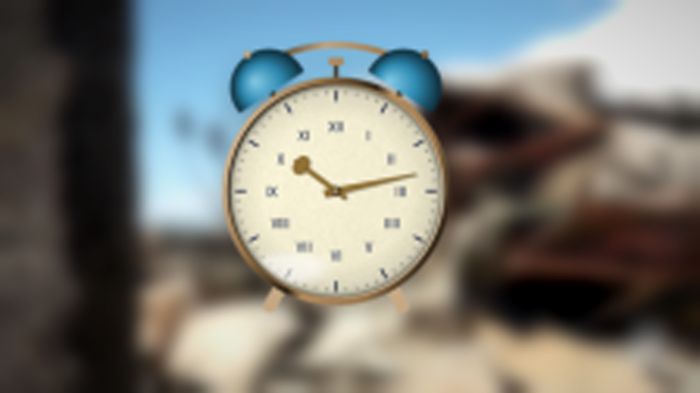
10:13
